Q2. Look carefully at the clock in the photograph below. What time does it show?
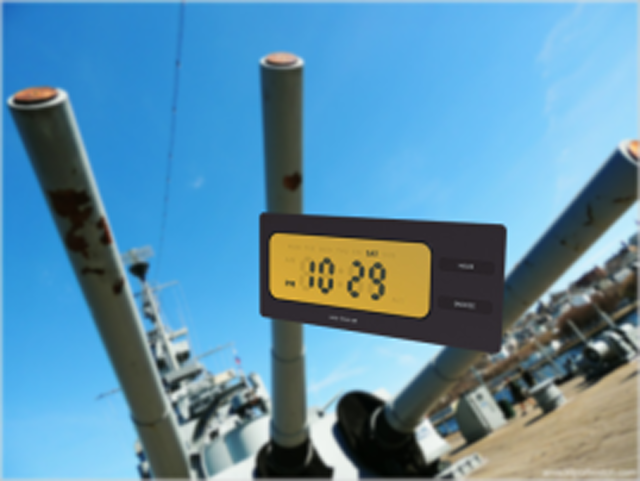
10:29
